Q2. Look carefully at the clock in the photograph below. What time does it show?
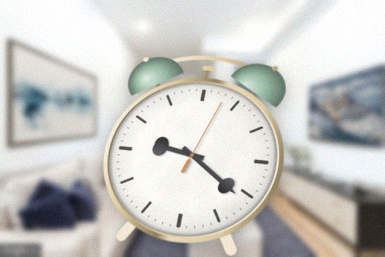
9:21:03
